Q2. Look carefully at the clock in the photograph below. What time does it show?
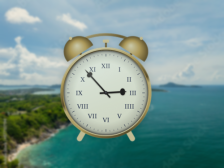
2:53
